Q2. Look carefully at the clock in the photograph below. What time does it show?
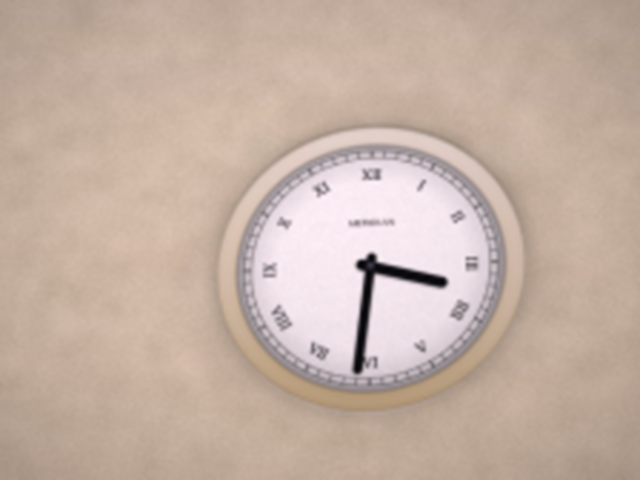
3:31
